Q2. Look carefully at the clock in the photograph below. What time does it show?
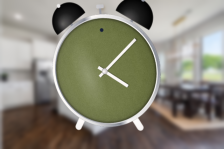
4:08
